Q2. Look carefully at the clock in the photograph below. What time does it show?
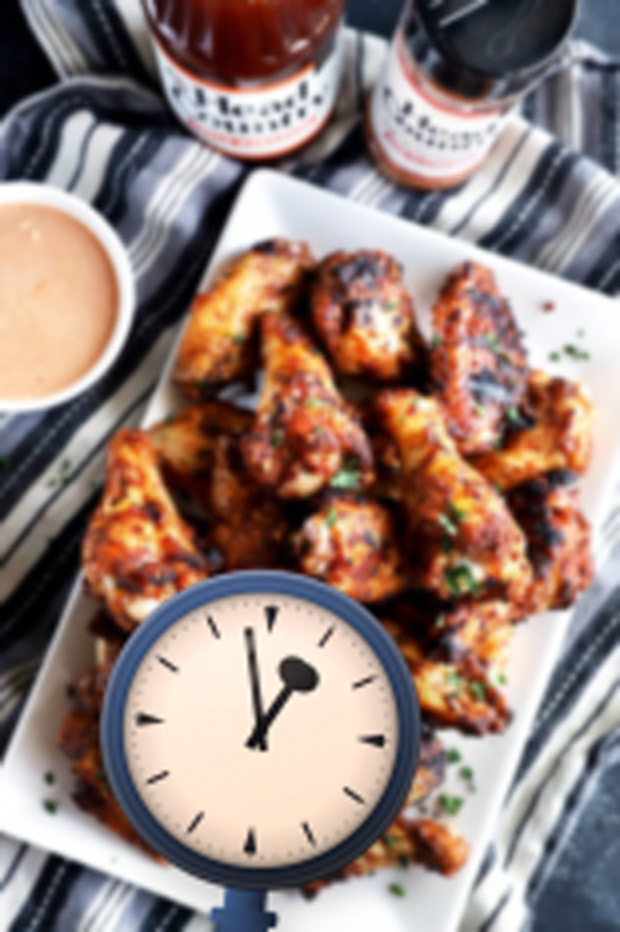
12:58
